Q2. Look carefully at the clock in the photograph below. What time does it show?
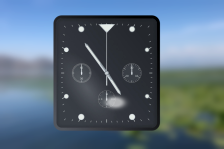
4:54
